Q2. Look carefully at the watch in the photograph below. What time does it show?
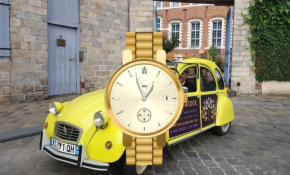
12:57
